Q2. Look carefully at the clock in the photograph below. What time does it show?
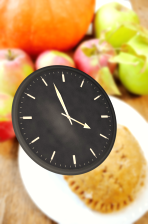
3:57
